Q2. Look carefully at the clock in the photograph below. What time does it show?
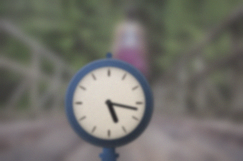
5:17
